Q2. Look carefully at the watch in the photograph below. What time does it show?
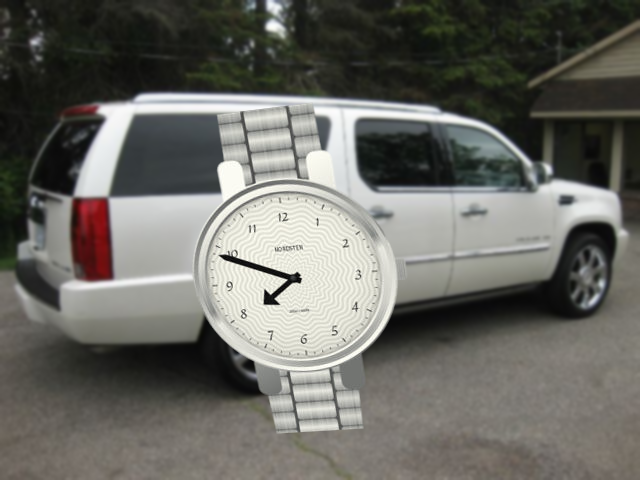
7:49
